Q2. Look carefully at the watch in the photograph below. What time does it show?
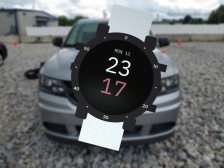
23:17
